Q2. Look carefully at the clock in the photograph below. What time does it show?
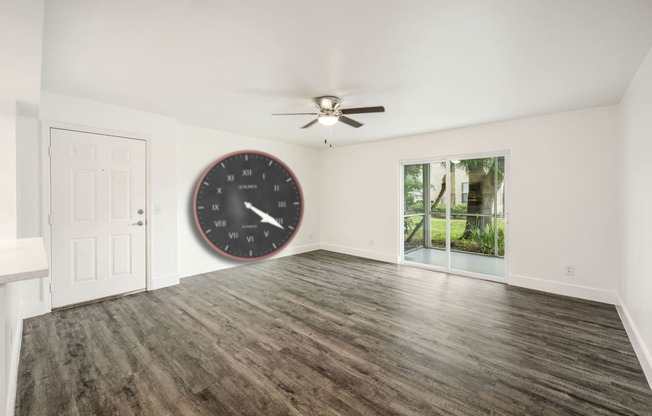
4:21
